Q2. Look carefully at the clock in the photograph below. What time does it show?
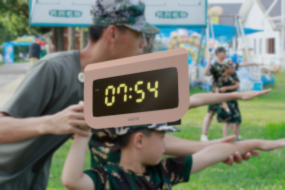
7:54
